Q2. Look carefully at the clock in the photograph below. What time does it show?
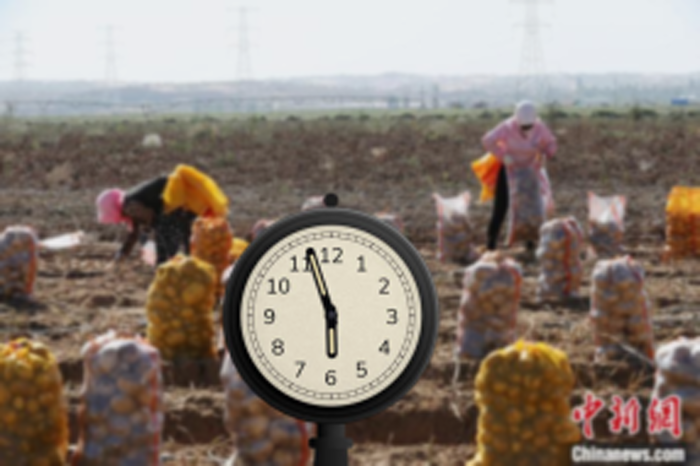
5:57
